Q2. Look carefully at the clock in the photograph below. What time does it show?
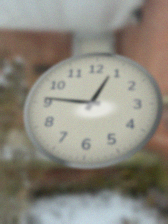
12:46
